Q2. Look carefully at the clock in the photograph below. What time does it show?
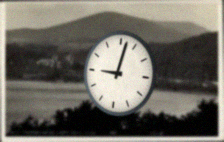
9:02
